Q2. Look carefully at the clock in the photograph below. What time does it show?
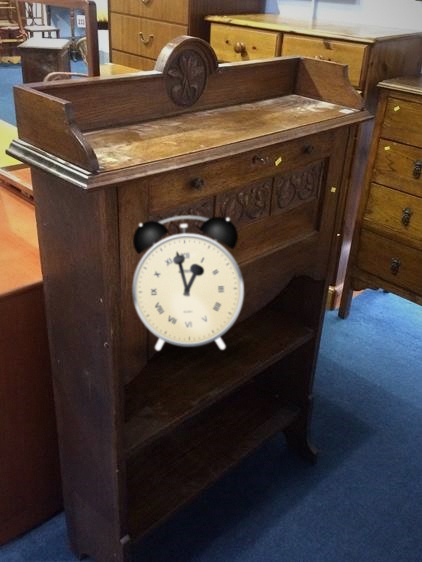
12:58
